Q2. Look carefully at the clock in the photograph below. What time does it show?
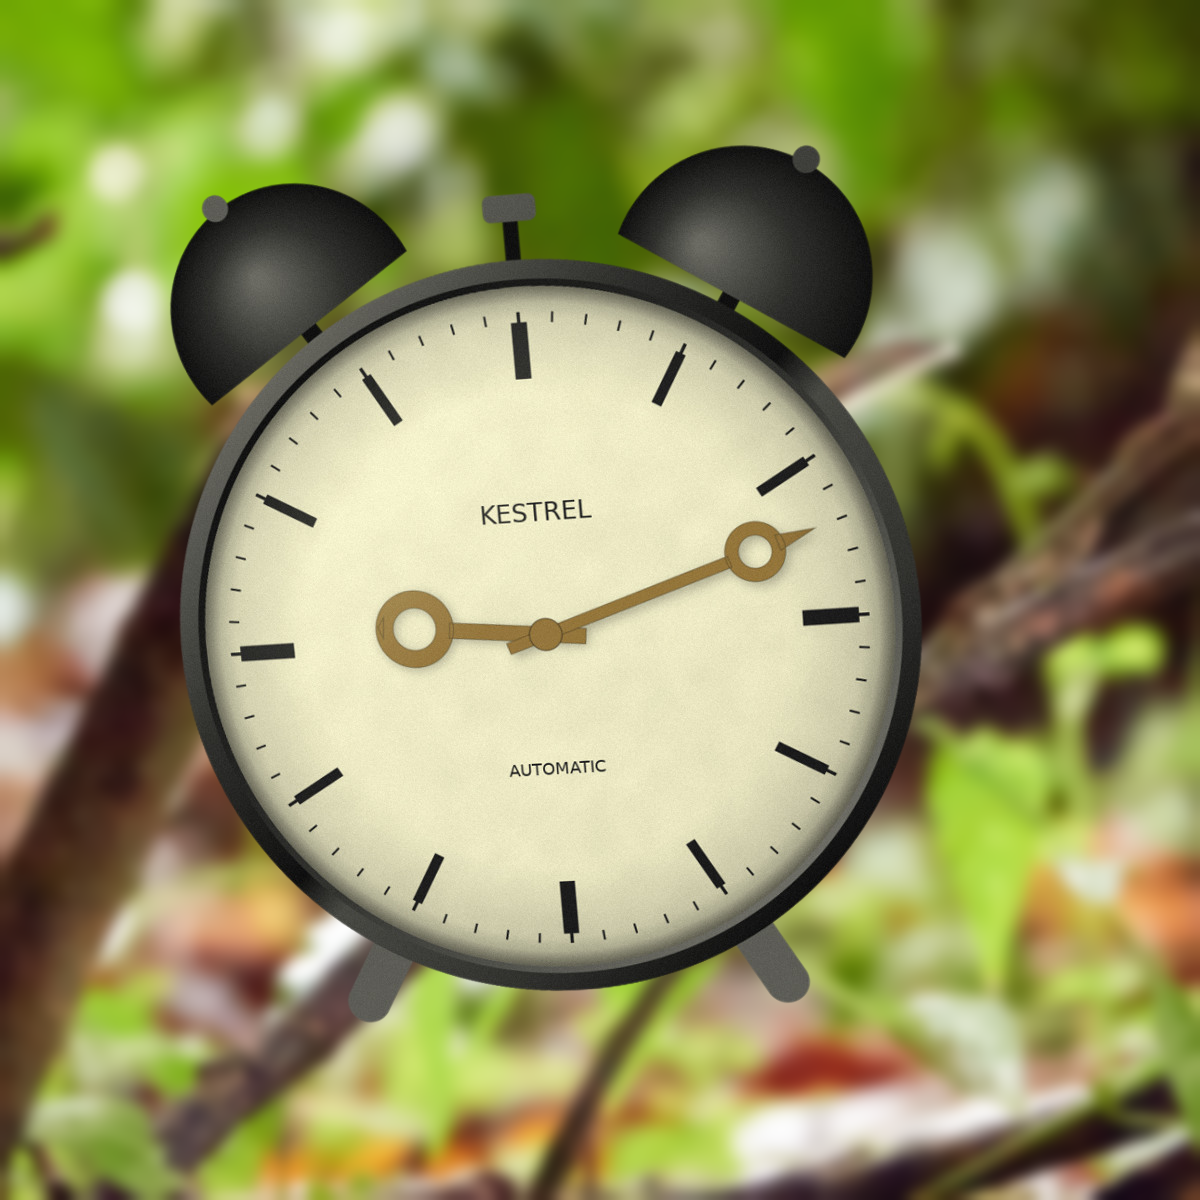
9:12
